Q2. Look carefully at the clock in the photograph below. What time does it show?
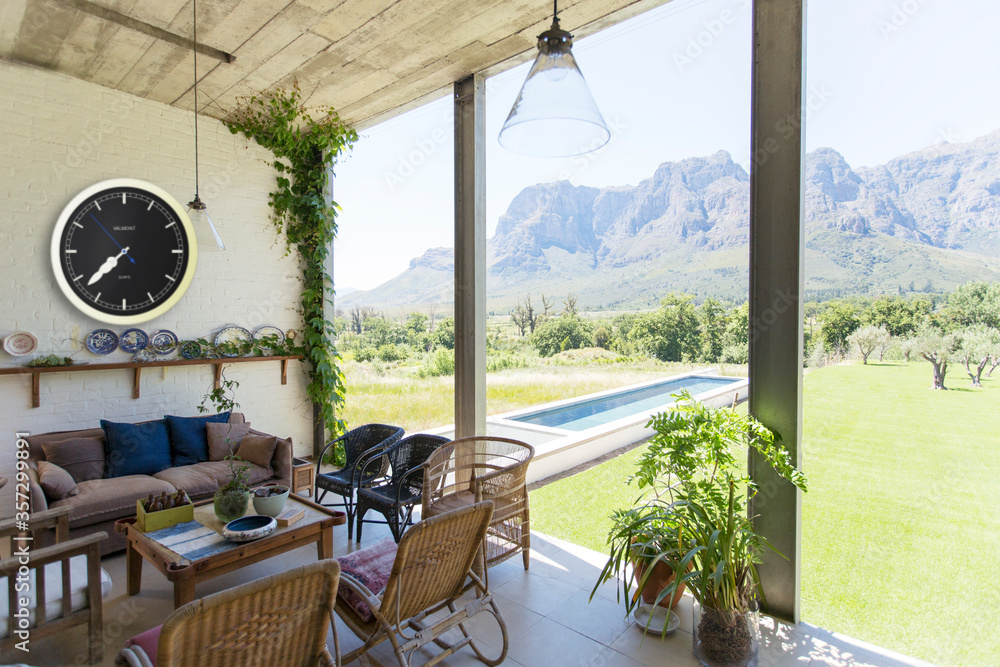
7:37:53
